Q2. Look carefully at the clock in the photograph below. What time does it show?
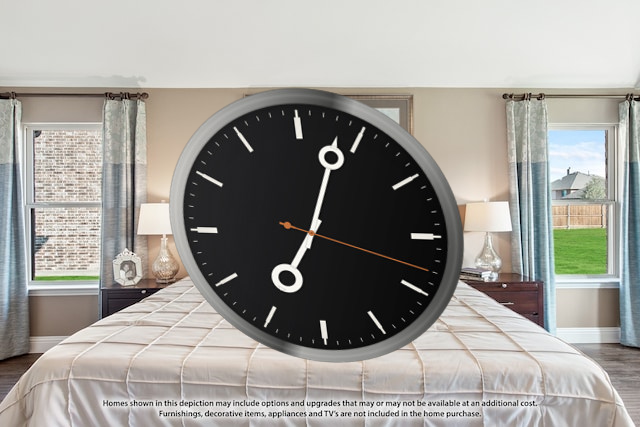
7:03:18
